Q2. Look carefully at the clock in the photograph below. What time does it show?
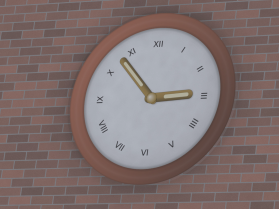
2:53
